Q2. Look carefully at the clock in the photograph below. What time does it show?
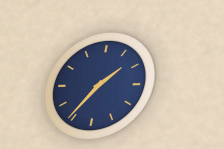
1:36
